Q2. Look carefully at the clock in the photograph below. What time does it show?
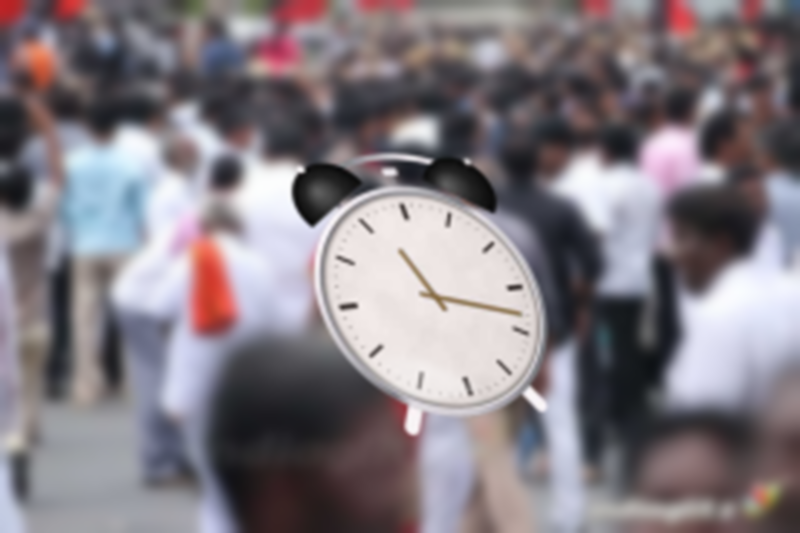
11:18
